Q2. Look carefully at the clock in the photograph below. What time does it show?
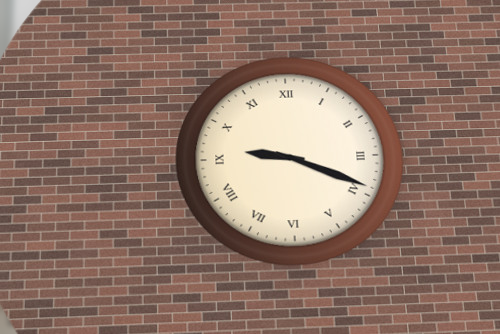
9:19
